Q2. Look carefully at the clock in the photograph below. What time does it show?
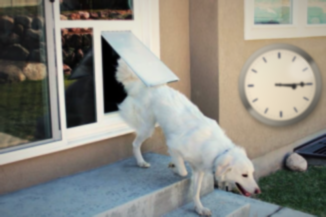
3:15
